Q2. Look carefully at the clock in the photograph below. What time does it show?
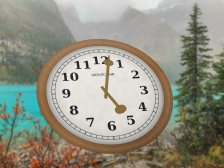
5:02
